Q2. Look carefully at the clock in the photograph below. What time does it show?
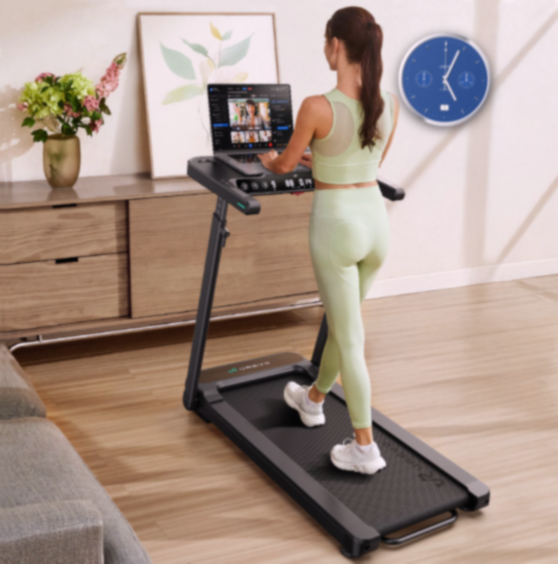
5:04
